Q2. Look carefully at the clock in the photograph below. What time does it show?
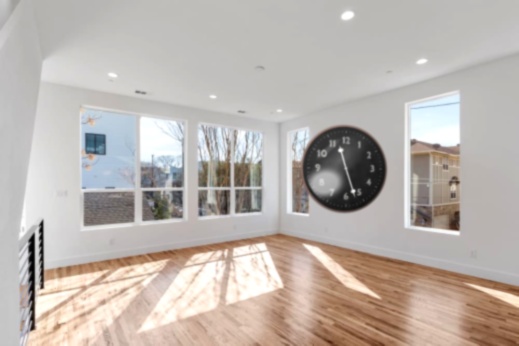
11:27
